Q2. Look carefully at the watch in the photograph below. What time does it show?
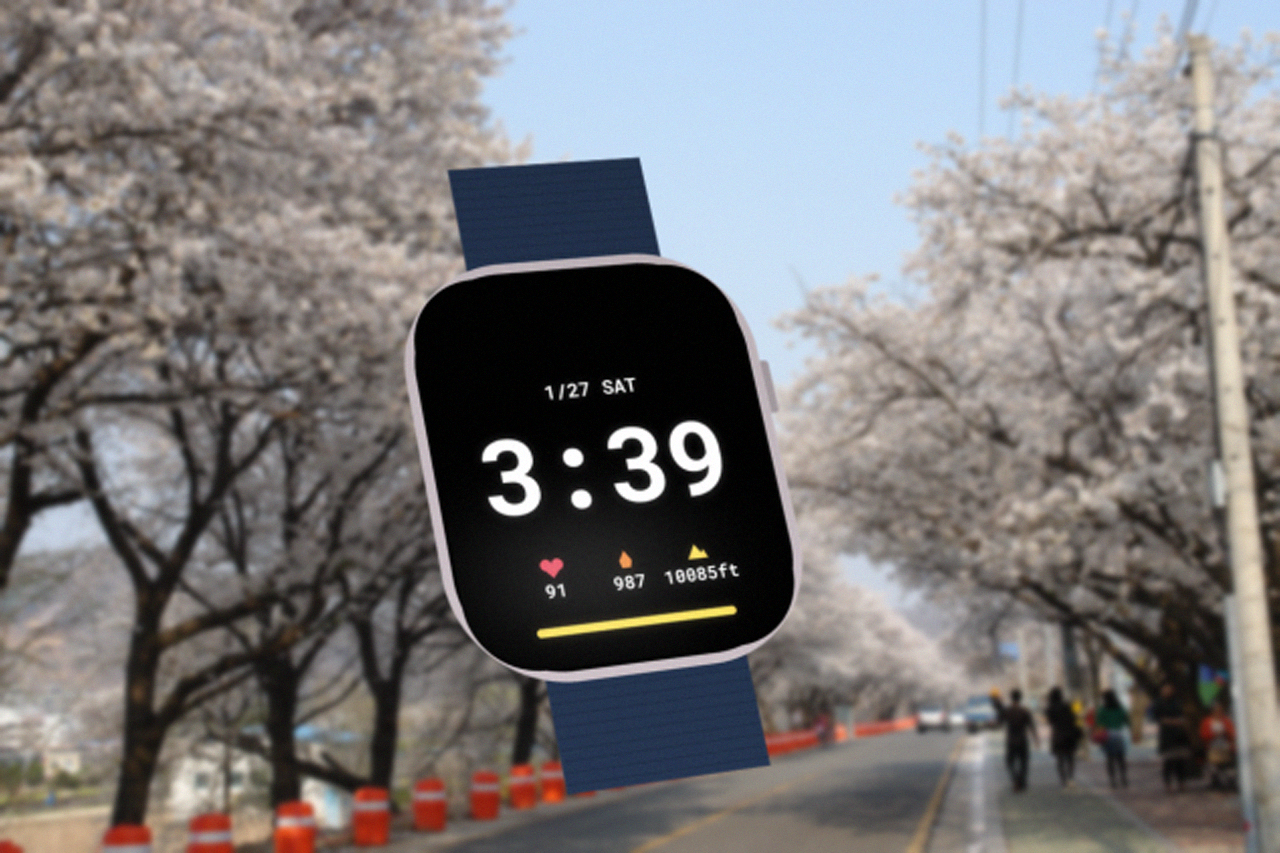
3:39
